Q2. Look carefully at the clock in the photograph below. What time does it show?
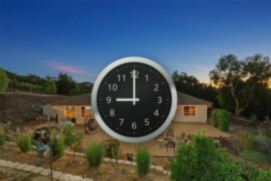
9:00
